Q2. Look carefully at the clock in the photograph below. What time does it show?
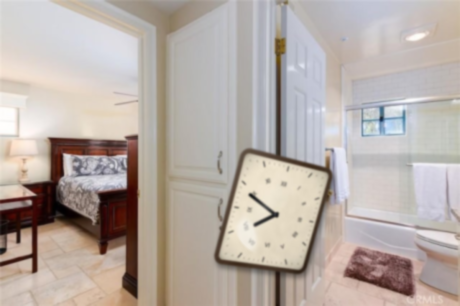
7:49
